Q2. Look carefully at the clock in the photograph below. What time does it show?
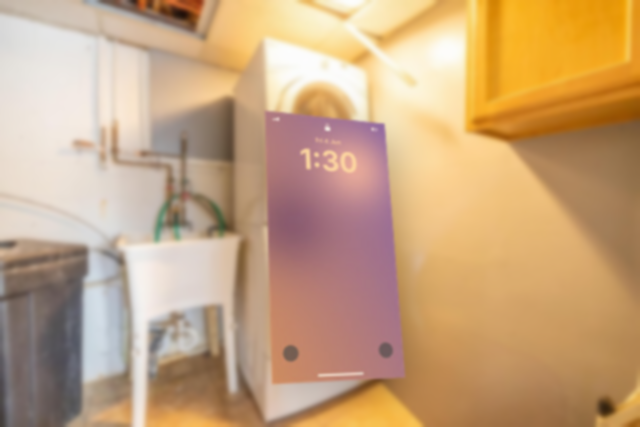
1:30
